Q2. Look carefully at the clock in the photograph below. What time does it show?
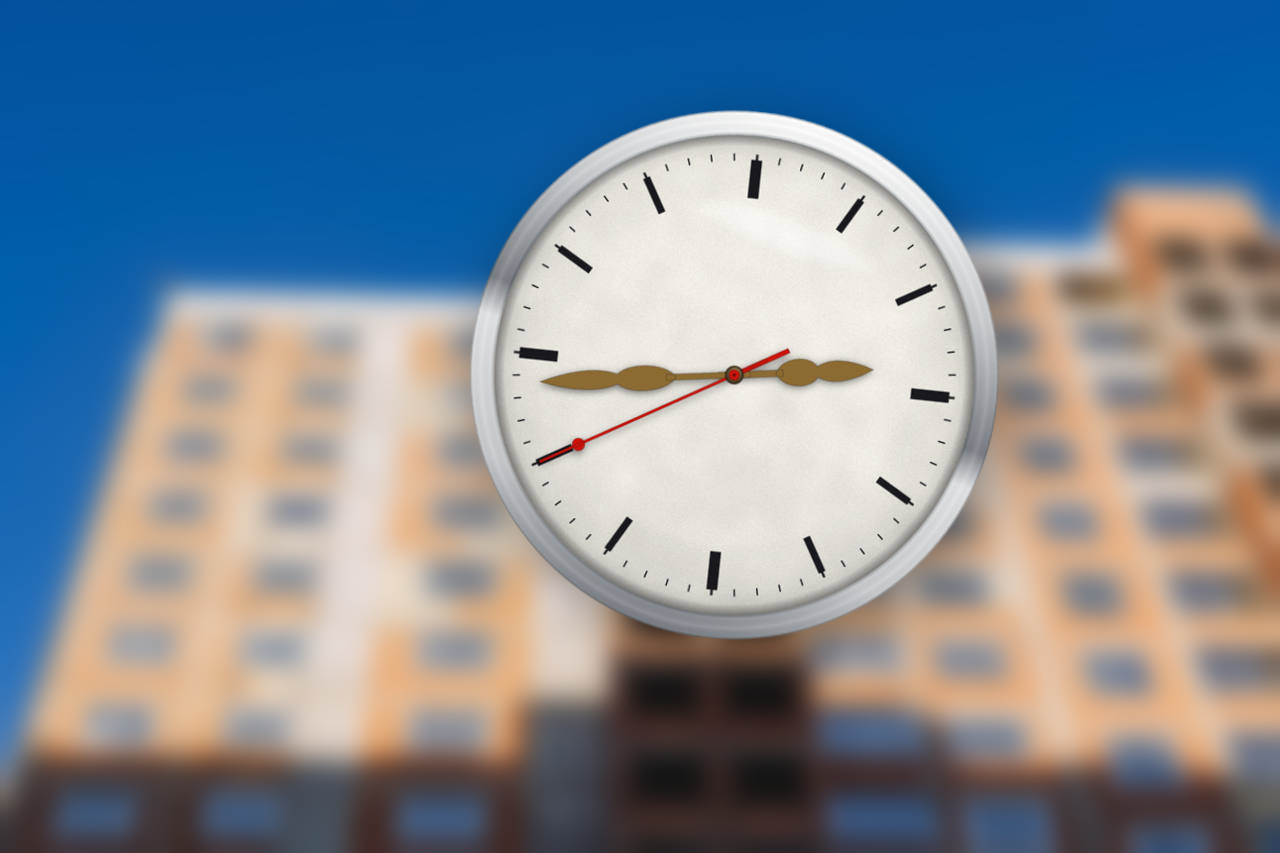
2:43:40
